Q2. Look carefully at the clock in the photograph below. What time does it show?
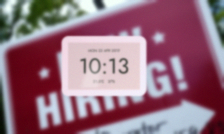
10:13
